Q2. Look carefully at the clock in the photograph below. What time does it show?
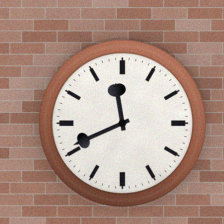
11:41
